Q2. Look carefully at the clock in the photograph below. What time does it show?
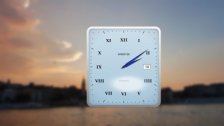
2:09
